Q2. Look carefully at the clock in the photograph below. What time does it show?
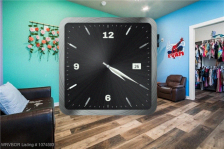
4:20
